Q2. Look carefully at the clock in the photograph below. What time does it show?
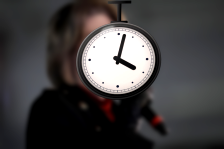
4:02
